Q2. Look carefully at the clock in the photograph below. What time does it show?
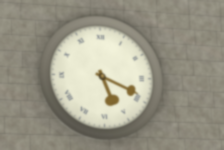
5:19
